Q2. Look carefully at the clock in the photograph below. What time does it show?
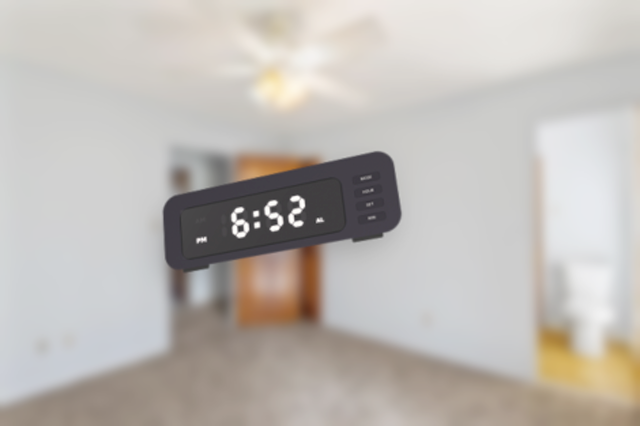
6:52
